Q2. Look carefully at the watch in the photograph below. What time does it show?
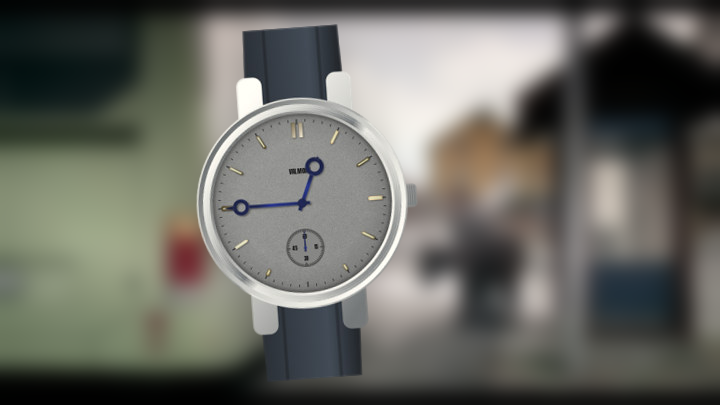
12:45
